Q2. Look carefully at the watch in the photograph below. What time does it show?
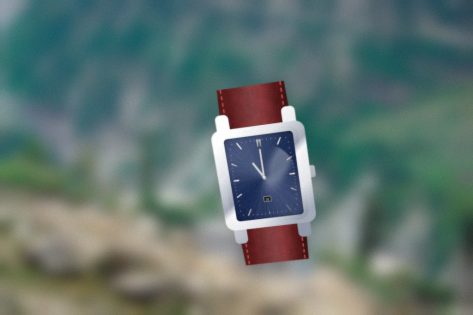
11:00
